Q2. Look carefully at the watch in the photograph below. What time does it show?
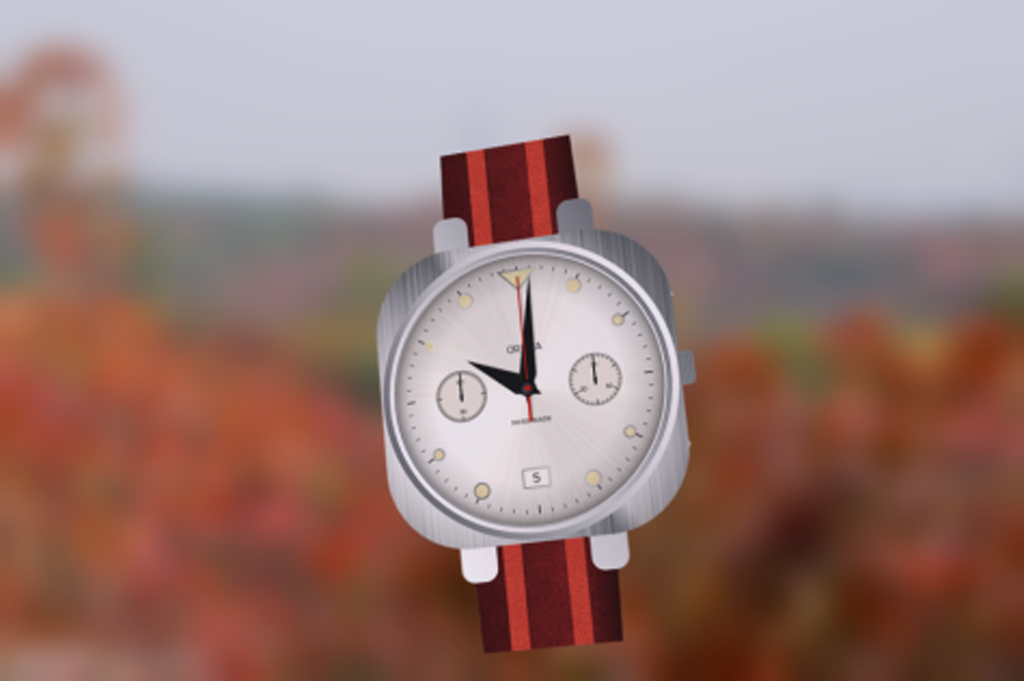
10:01
